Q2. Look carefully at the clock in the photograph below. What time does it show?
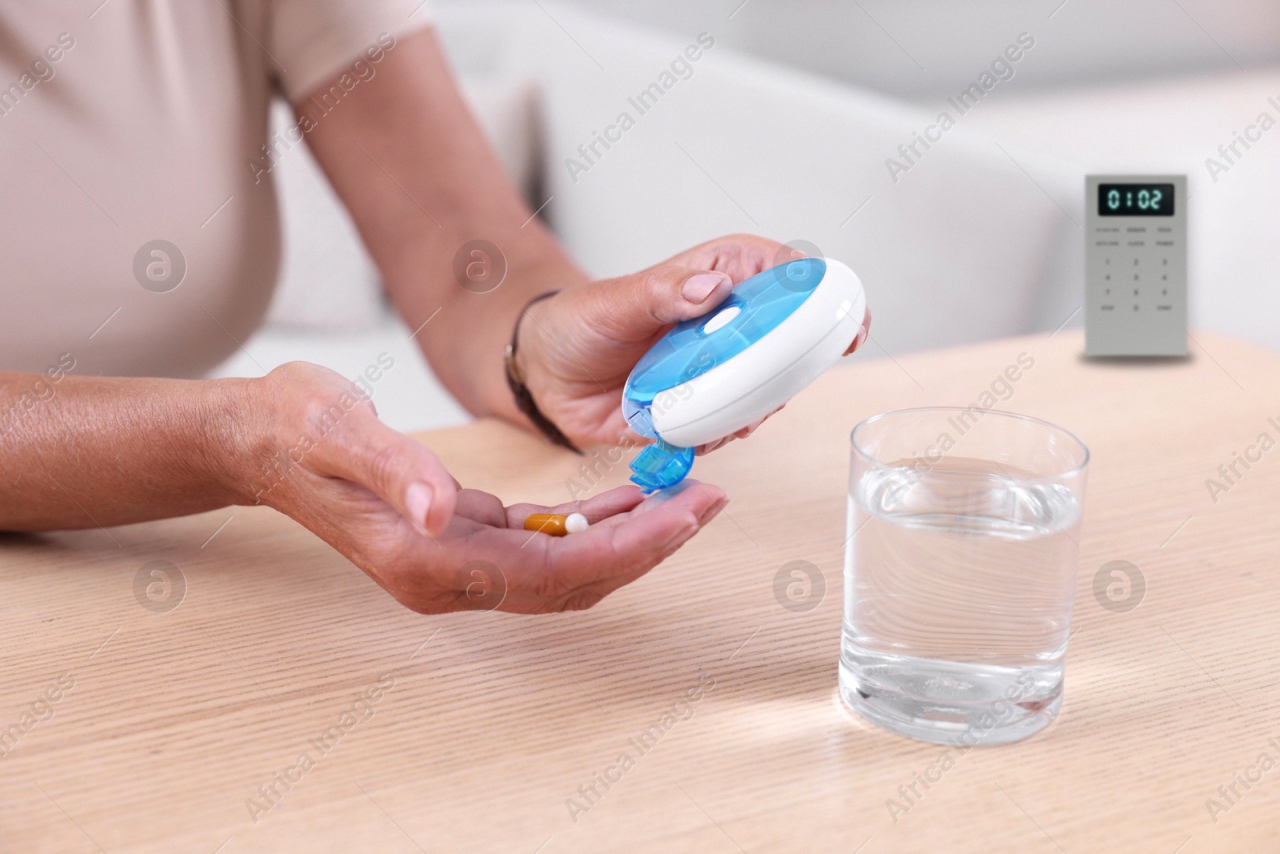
1:02
